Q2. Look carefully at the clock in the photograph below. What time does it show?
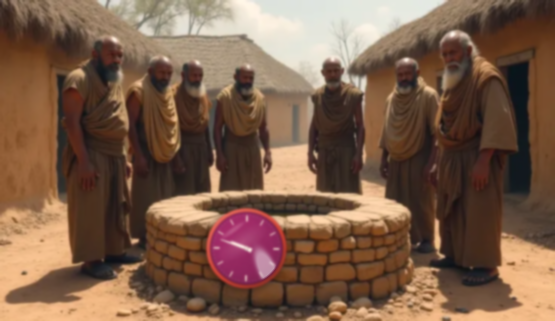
9:48
